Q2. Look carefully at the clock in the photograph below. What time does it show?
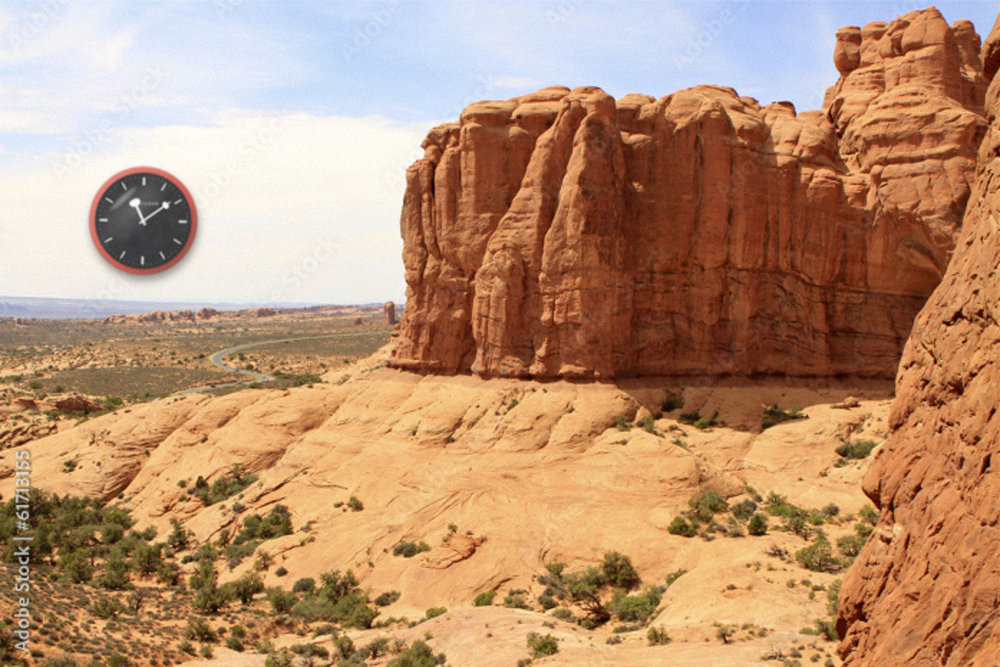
11:09
